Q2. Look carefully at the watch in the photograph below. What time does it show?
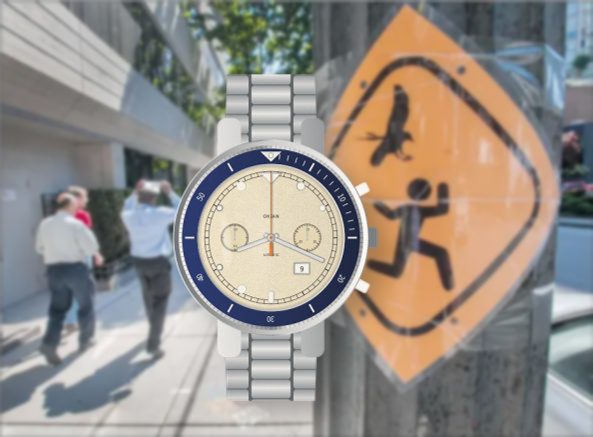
8:19
